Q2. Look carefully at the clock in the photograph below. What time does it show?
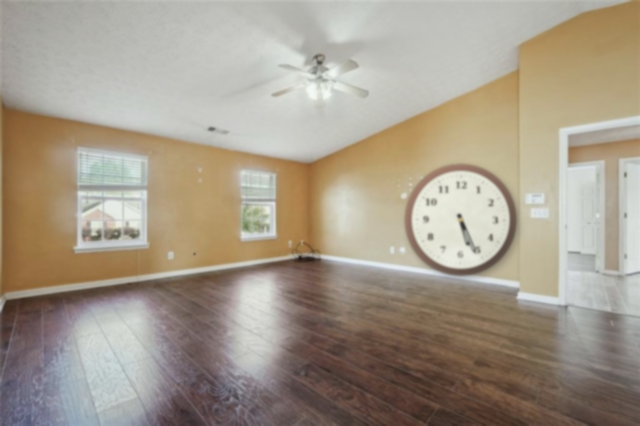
5:26
